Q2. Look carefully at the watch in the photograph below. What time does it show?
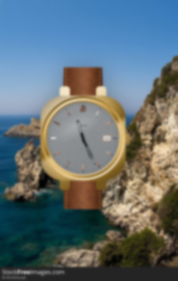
11:26
